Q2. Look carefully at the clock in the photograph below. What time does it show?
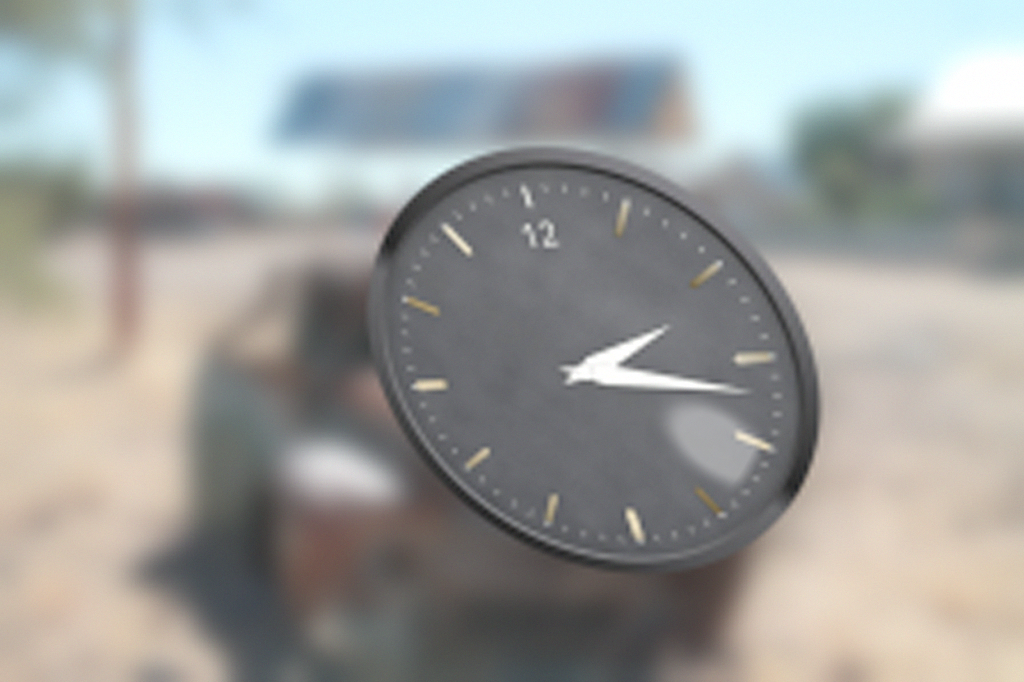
2:17
